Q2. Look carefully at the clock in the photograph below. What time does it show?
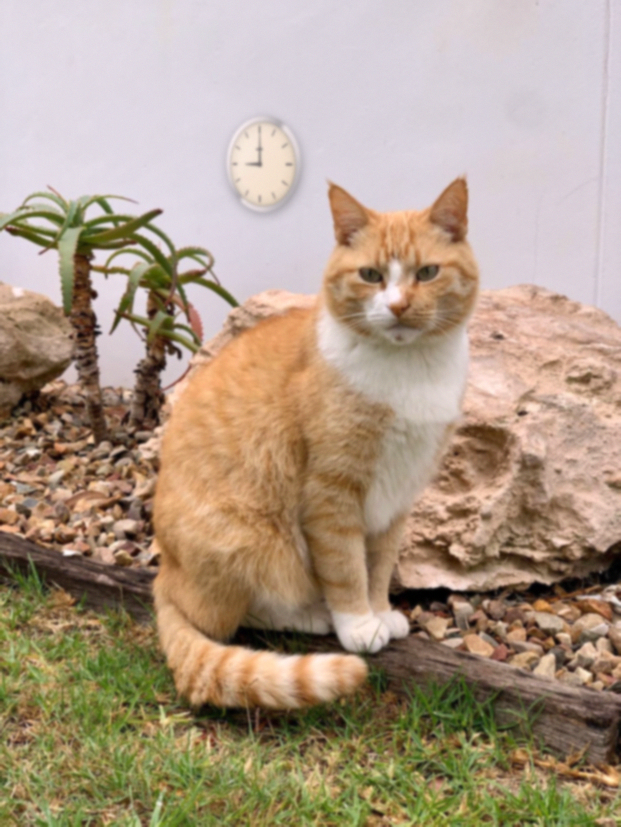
9:00
